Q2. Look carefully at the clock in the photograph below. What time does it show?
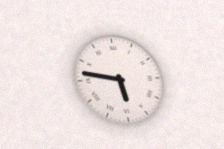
5:47
